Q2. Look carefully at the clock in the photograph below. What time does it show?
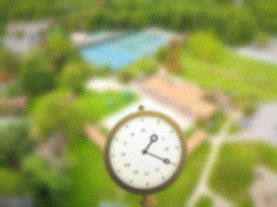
1:20
